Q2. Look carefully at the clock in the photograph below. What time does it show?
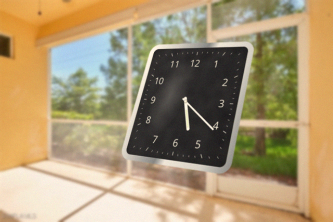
5:21
